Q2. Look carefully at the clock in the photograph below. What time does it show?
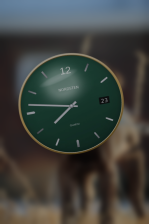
7:47
